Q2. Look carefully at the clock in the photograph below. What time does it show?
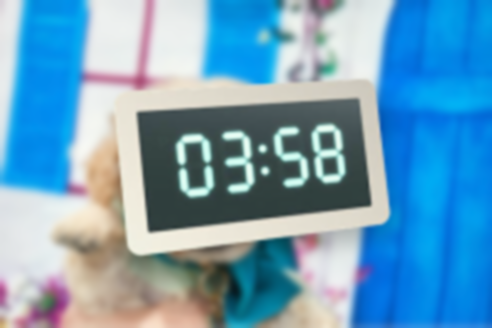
3:58
